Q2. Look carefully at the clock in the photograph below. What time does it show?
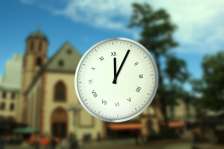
12:05
